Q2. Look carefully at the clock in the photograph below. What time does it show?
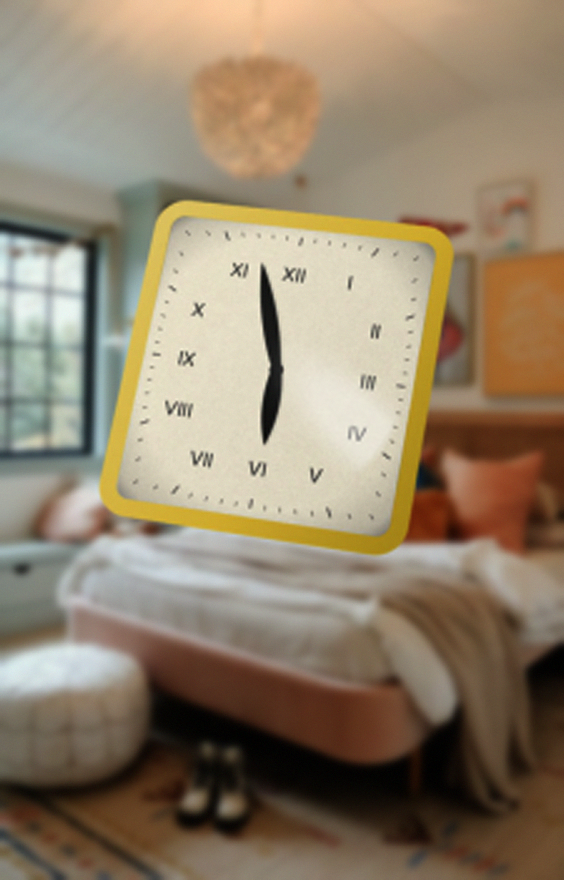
5:57
